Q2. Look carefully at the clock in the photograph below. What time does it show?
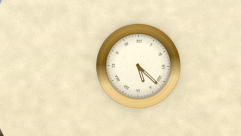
5:22
